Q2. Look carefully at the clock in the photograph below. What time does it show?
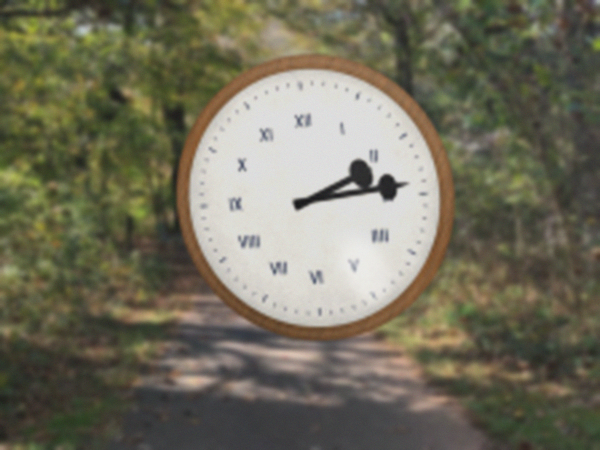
2:14
